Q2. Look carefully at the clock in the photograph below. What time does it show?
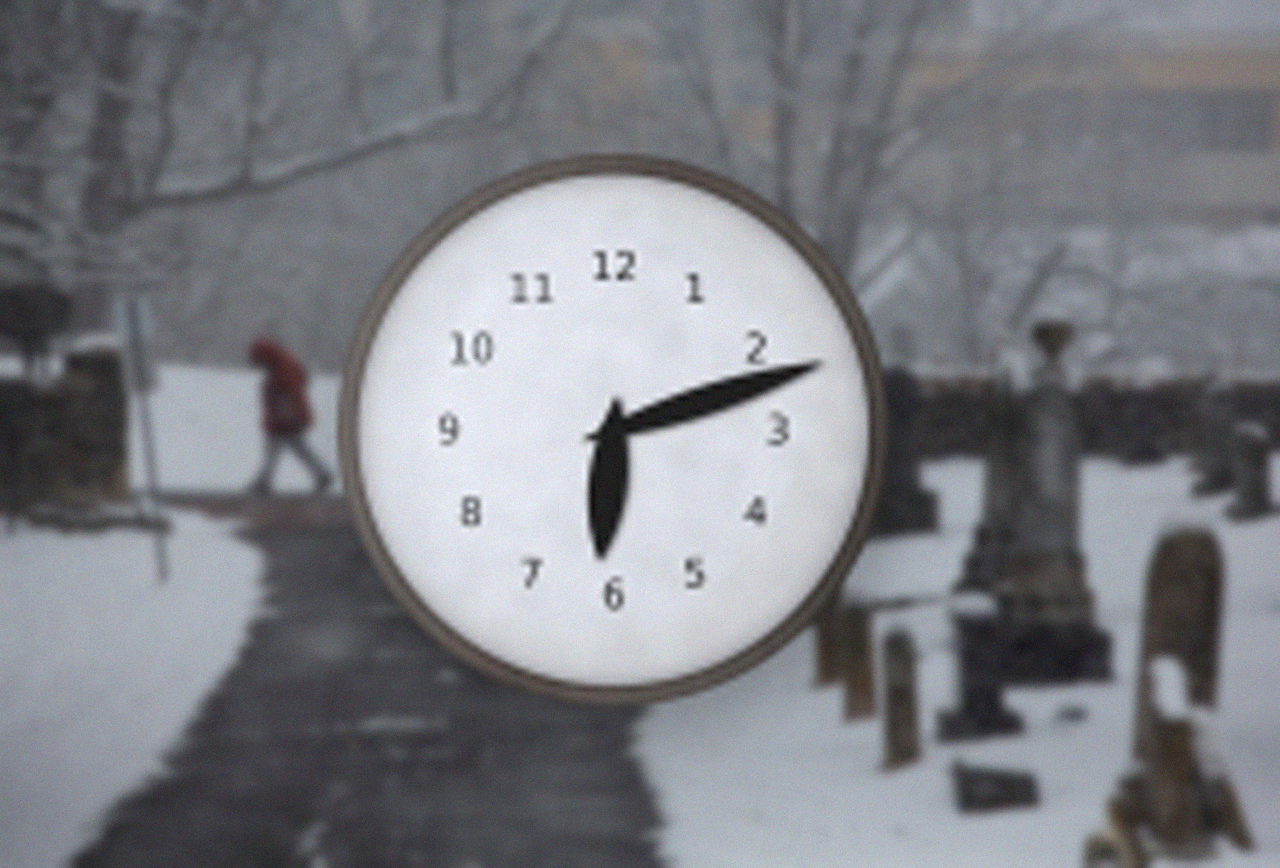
6:12
